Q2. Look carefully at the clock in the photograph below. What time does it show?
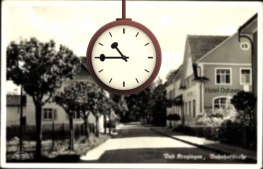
10:45
